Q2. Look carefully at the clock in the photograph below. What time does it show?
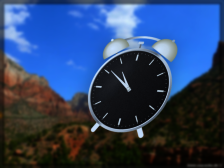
10:51
